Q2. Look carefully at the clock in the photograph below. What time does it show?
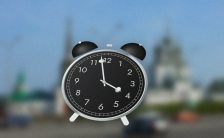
3:58
